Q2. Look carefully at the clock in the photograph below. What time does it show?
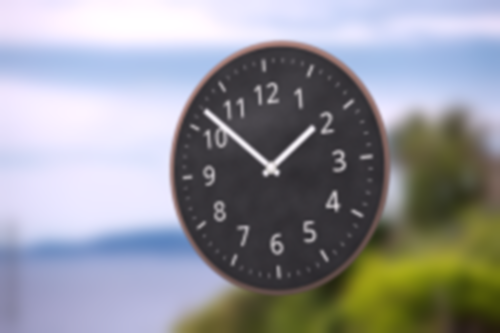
1:52
